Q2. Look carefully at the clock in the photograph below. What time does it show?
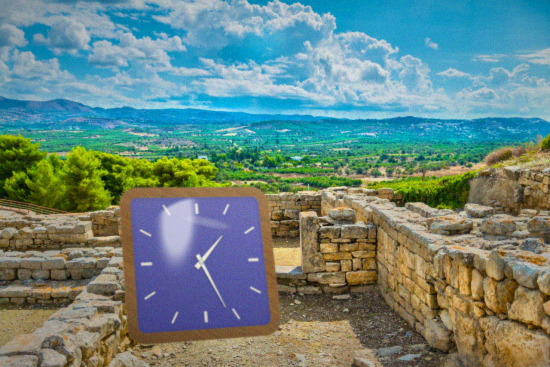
1:26
